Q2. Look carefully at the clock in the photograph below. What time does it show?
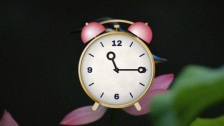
11:15
